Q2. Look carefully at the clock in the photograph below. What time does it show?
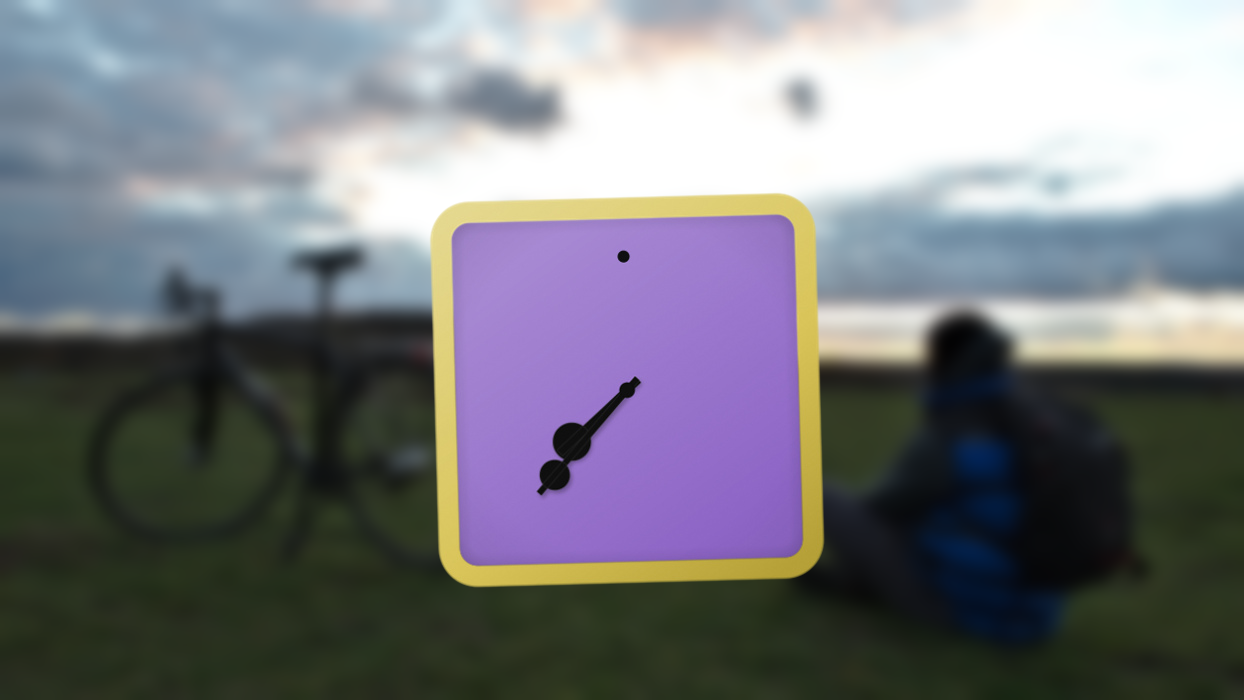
7:37
